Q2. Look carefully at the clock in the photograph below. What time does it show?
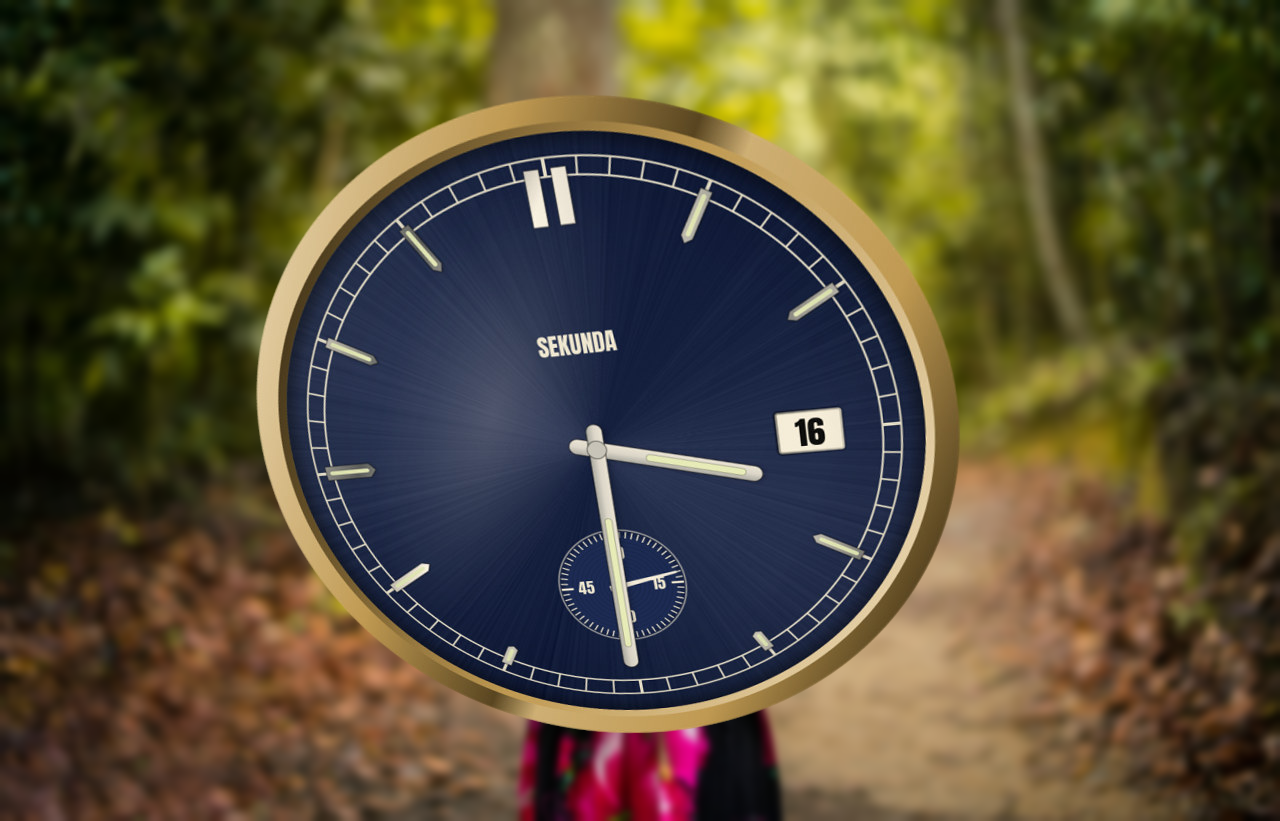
3:30:13
